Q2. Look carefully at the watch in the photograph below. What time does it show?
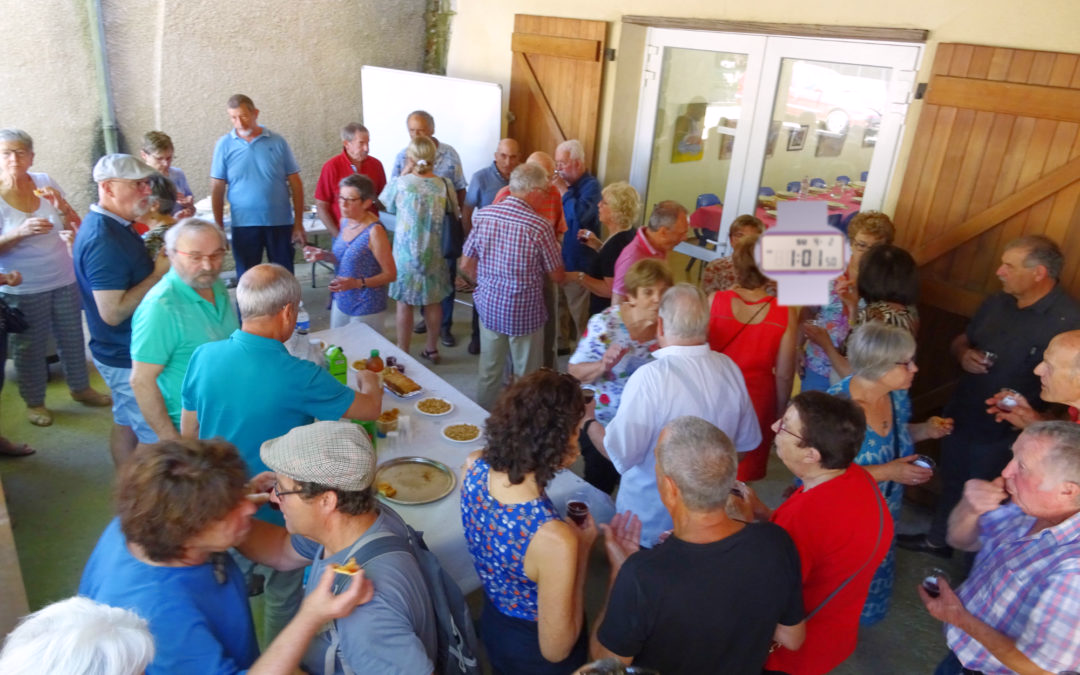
1:01
